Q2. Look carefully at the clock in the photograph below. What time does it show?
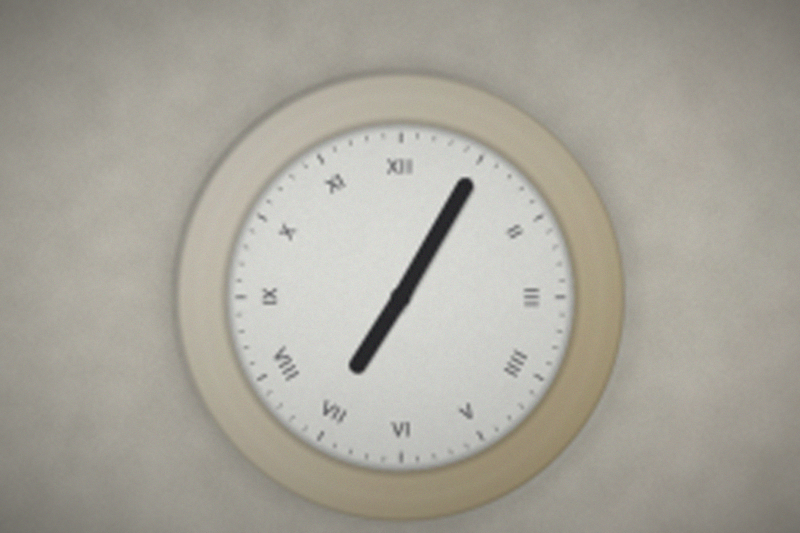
7:05
